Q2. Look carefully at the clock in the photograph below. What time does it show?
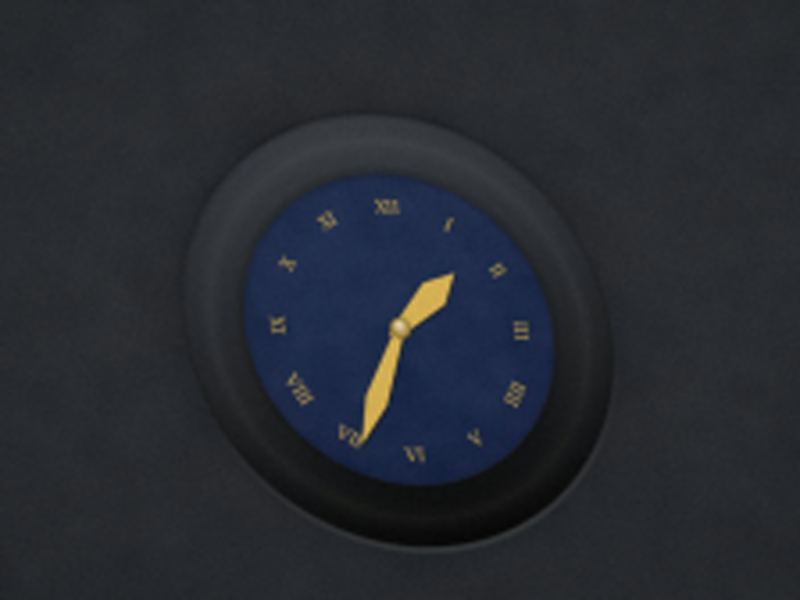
1:34
